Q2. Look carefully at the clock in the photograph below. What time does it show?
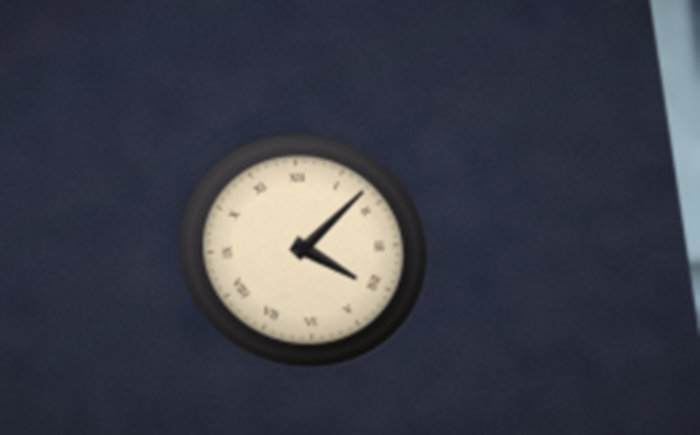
4:08
